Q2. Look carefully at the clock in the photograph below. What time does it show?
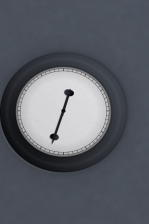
12:33
